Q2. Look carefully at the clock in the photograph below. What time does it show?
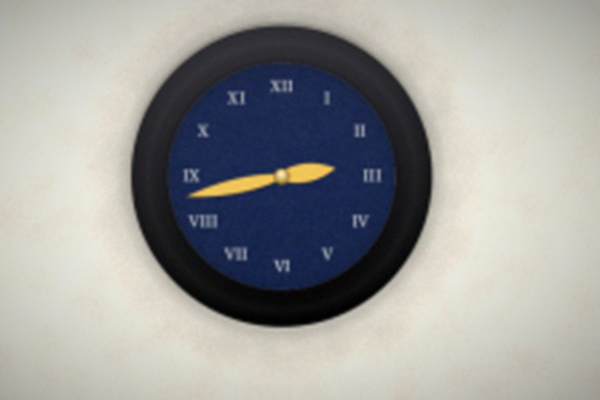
2:43
